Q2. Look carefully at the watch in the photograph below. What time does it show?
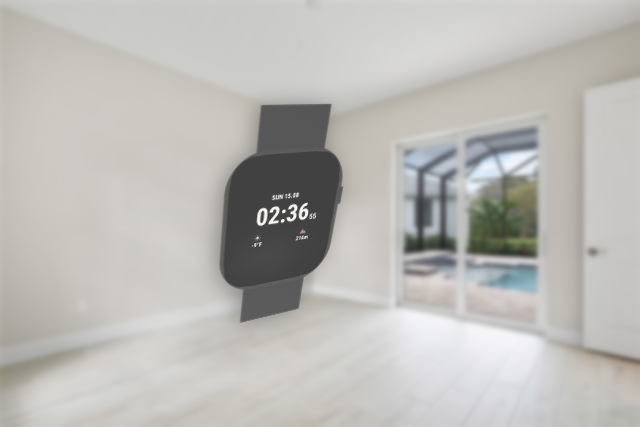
2:36:55
